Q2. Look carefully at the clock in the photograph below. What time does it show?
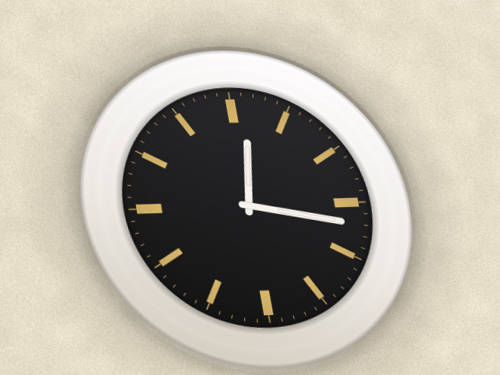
12:17
